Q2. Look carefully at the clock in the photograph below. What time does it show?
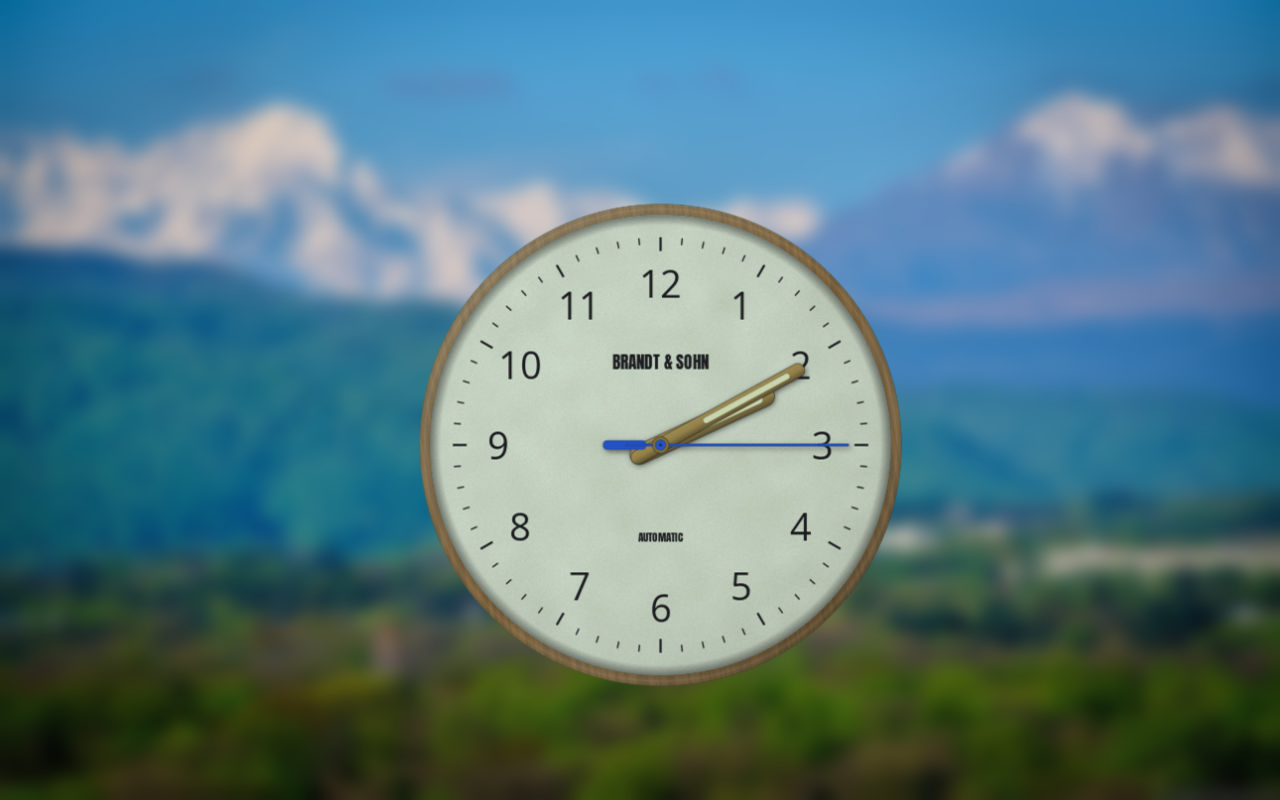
2:10:15
